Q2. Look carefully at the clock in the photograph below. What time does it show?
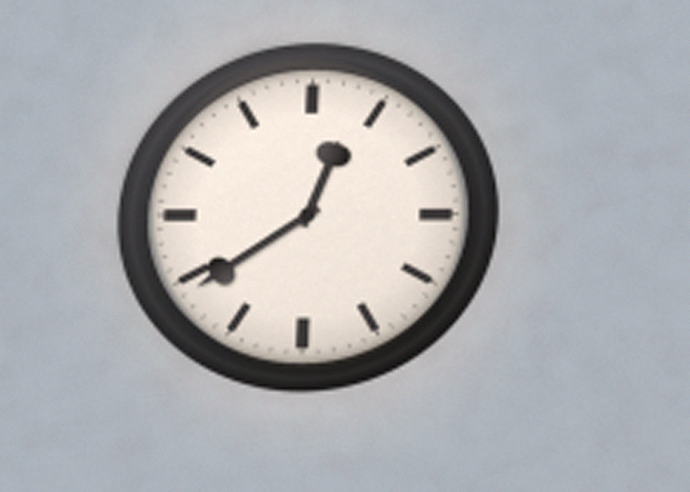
12:39
